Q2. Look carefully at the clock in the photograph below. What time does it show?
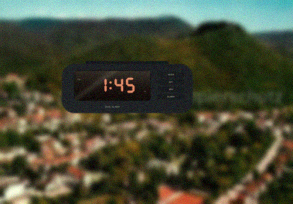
1:45
